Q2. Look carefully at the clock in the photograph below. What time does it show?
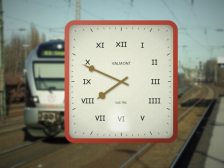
7:49
